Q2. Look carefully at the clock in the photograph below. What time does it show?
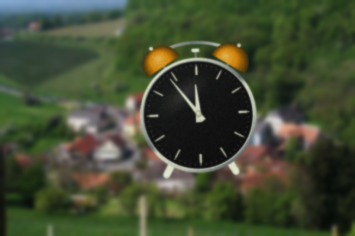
11:54
